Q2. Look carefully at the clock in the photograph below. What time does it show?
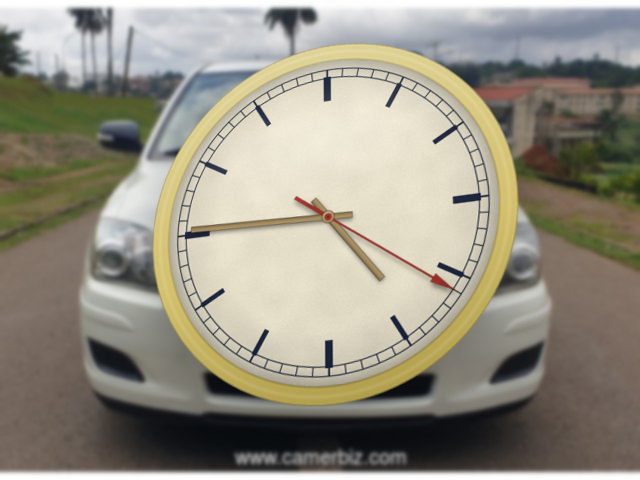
4:45:21
